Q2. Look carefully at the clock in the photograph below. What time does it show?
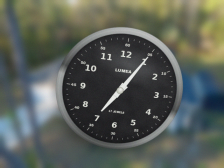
7:05
